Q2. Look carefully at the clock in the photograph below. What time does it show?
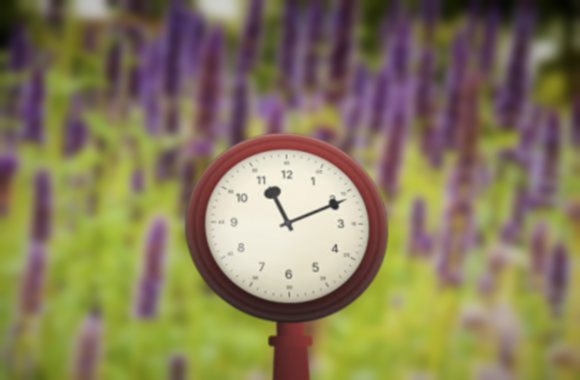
11:11
